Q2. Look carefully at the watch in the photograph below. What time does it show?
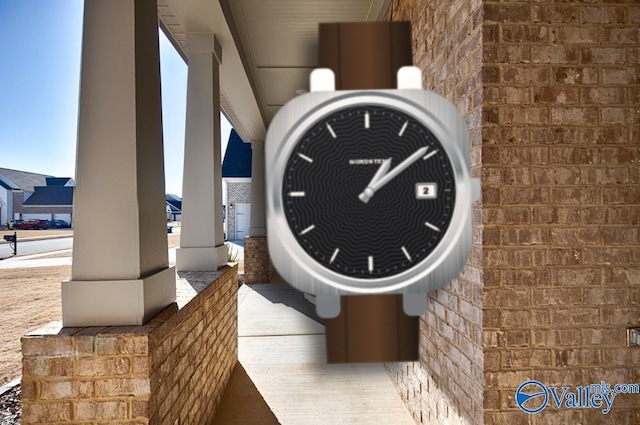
1:09
